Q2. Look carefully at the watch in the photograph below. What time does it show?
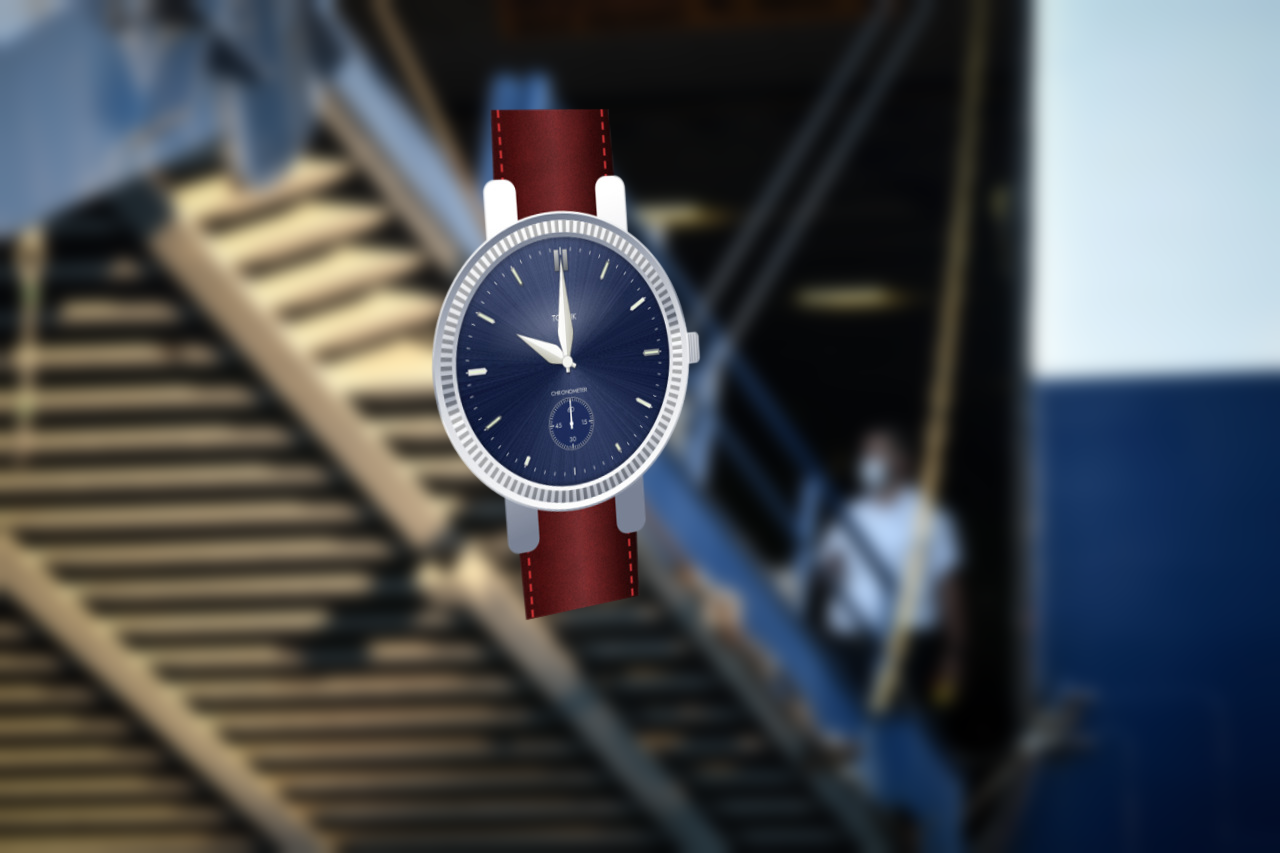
10:00
